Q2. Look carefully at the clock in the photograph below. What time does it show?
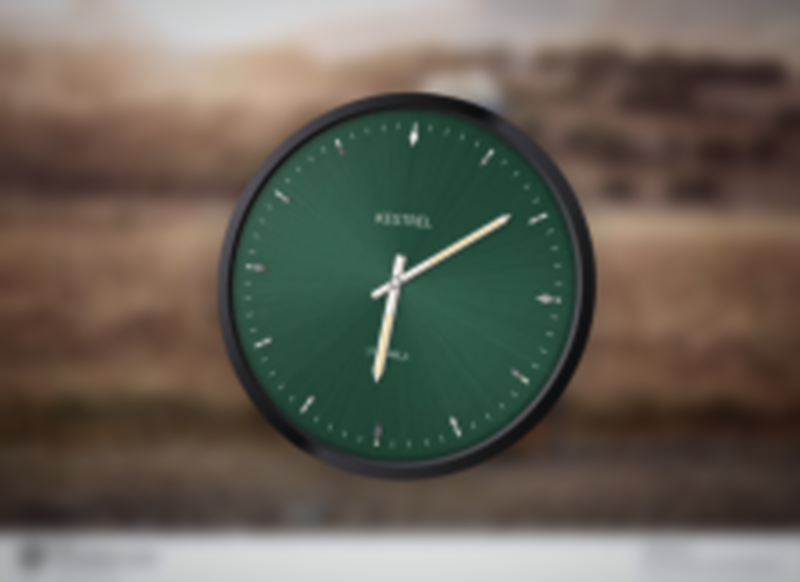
6:09
